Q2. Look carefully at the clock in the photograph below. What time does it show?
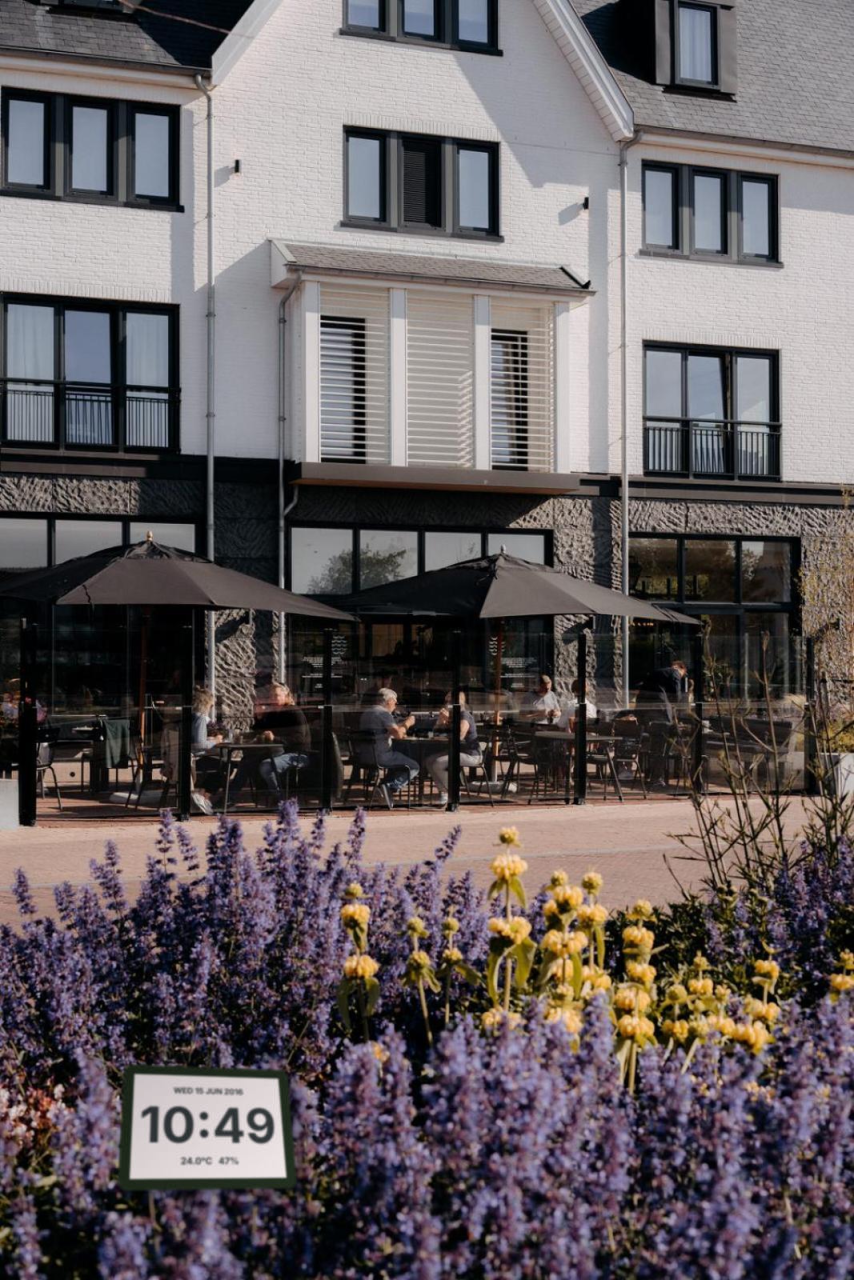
10:49
